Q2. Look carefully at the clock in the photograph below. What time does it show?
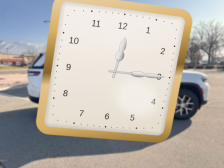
12:15
